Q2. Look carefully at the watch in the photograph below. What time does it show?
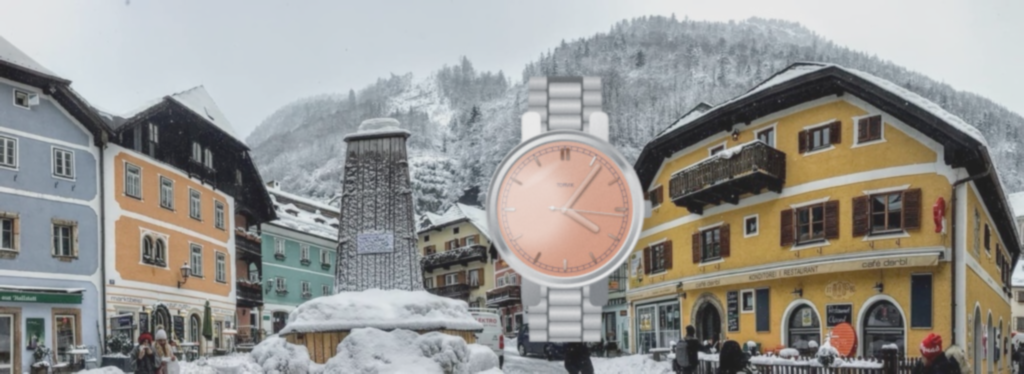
4:06:16
